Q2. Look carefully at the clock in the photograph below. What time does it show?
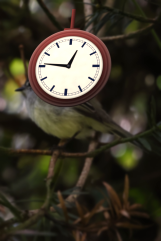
12:46
